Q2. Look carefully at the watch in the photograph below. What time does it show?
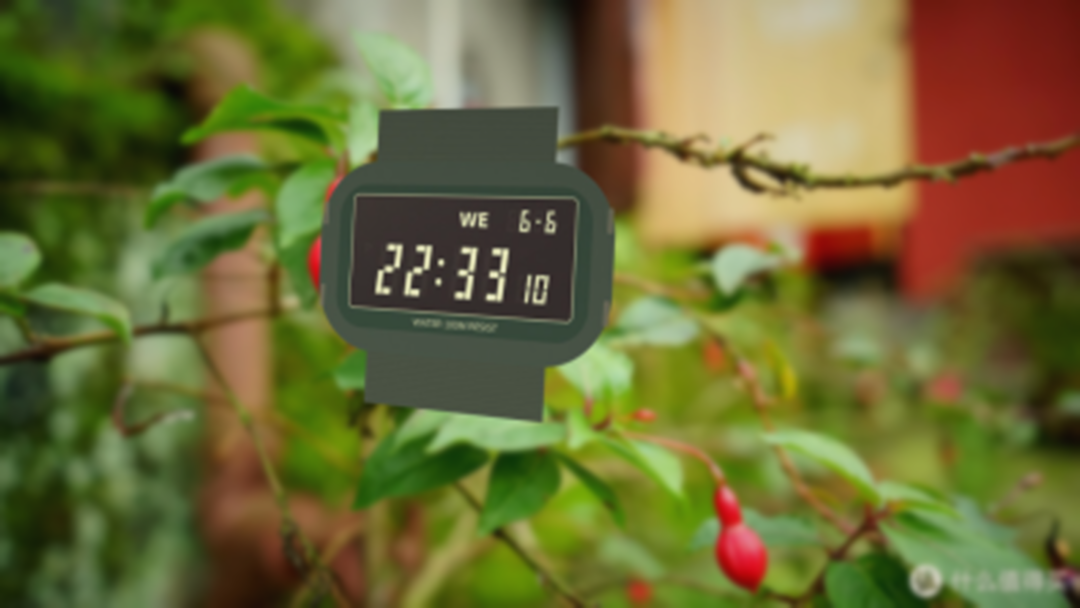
22:33:10
